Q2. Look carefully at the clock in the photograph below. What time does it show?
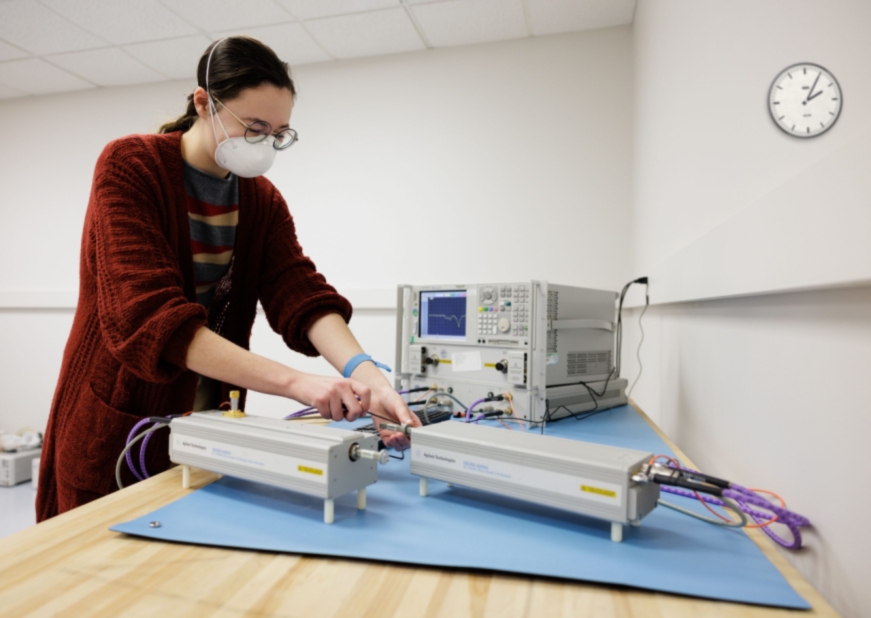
2:05
